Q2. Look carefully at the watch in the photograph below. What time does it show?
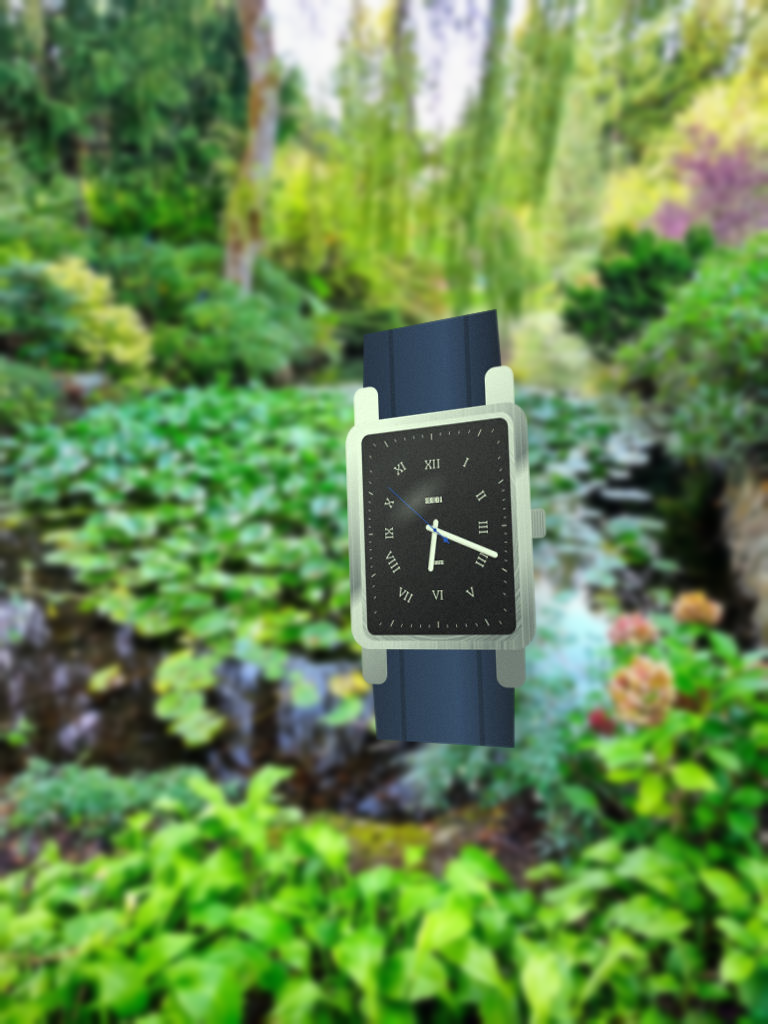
6:18:52
